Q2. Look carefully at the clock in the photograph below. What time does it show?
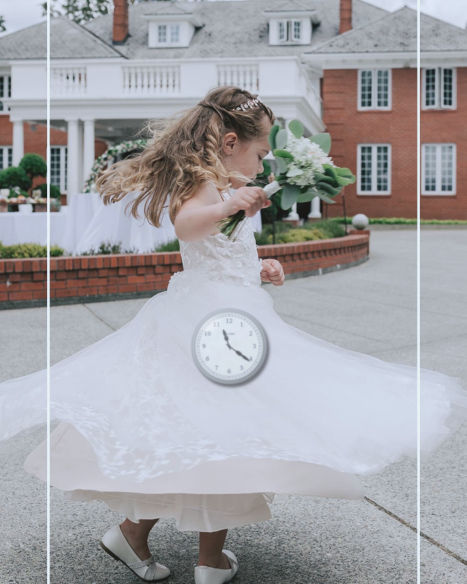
11:21
